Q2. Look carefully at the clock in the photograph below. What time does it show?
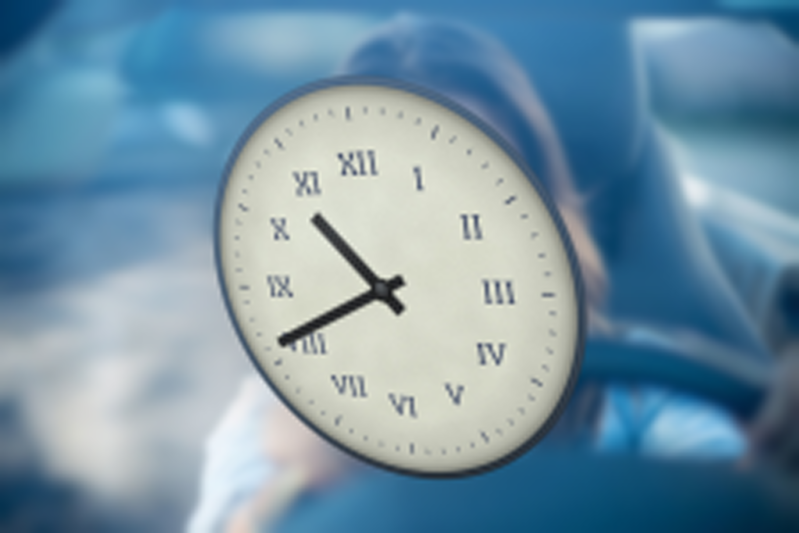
10:41
